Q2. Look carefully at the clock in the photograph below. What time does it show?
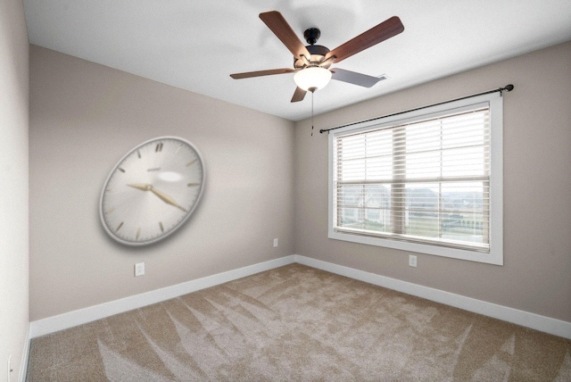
9:20
